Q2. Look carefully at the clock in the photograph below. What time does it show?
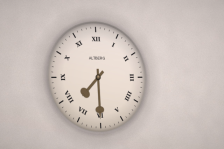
7:30
